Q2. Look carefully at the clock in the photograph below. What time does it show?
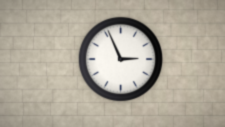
2:56
